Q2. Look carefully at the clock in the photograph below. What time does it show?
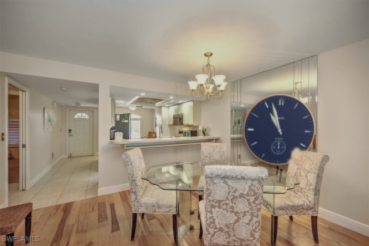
10:57
